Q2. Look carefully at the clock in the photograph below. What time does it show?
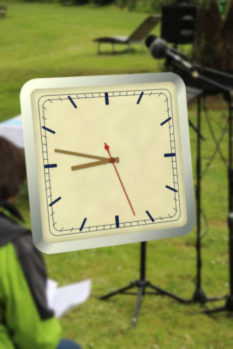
8:47:27
